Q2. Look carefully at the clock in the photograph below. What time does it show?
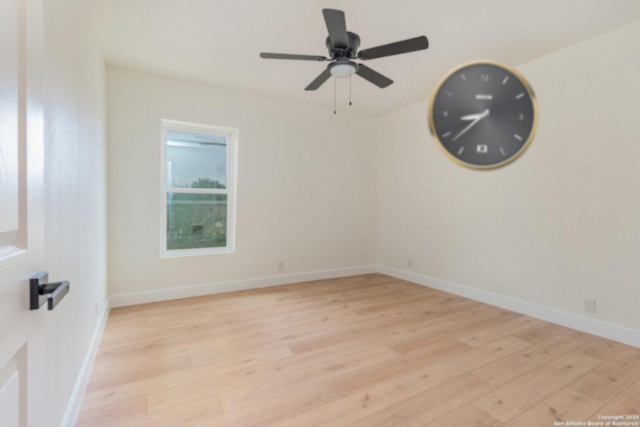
8:38
